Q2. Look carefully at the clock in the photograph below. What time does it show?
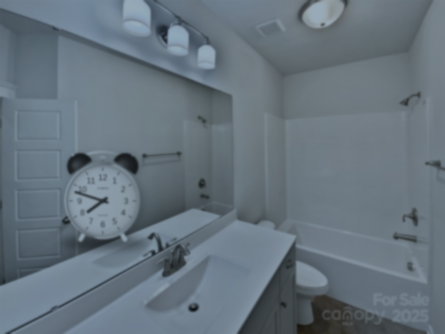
7:48
